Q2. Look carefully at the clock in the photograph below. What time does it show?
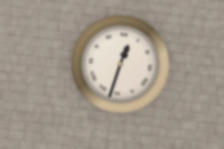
12:32
